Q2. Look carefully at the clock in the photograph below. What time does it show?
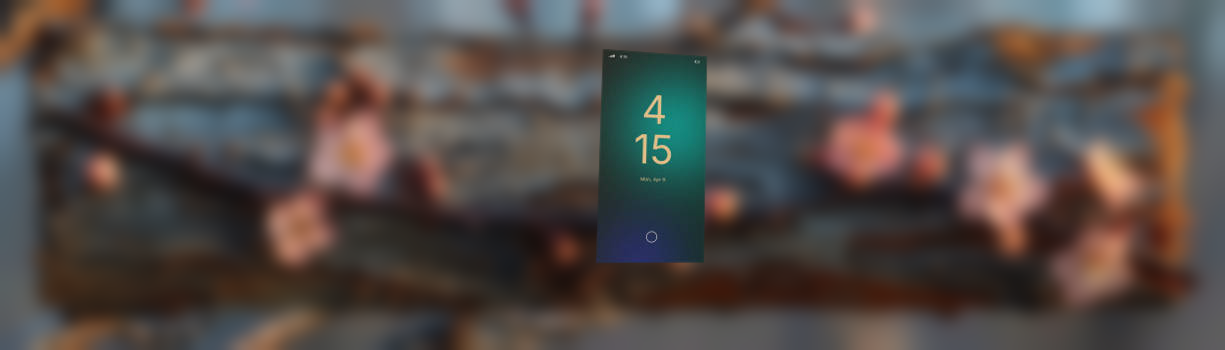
4:15
